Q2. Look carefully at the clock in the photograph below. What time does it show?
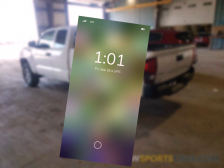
1:01
